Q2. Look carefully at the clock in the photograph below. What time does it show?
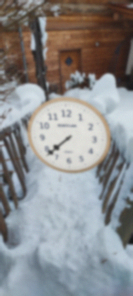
7:38
